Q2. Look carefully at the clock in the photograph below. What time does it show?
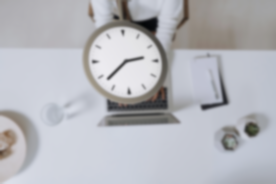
2:38
